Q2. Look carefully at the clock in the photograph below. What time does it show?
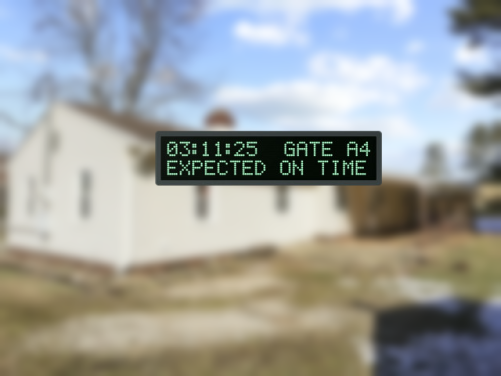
3:11:25
